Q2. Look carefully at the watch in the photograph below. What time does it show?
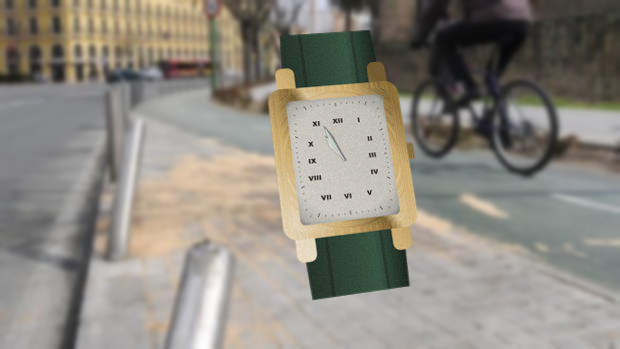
10:56
